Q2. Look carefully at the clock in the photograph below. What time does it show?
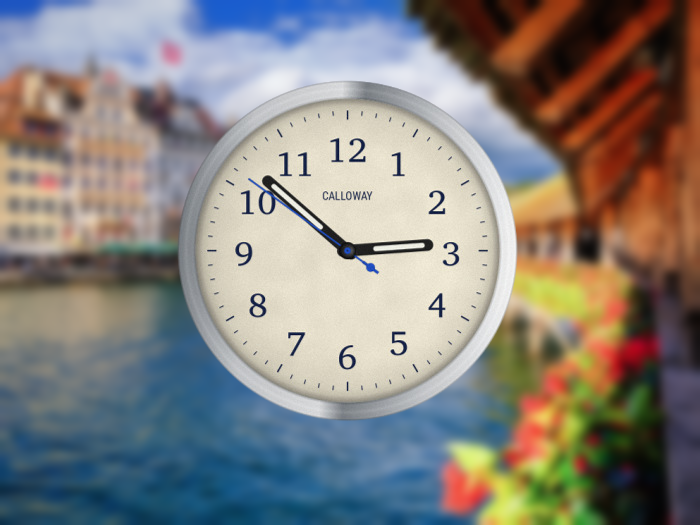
2:51:51
